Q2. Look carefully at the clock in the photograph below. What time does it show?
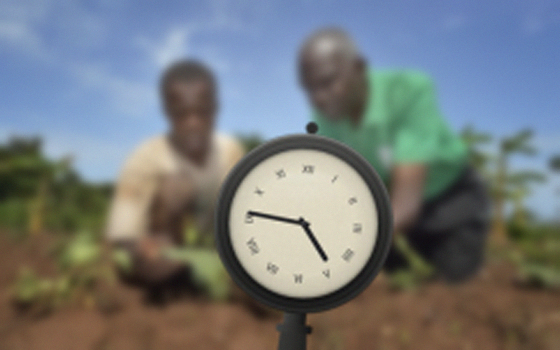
4:46
